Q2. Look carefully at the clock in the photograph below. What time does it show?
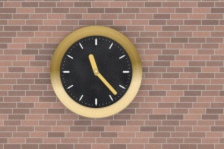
11:23
